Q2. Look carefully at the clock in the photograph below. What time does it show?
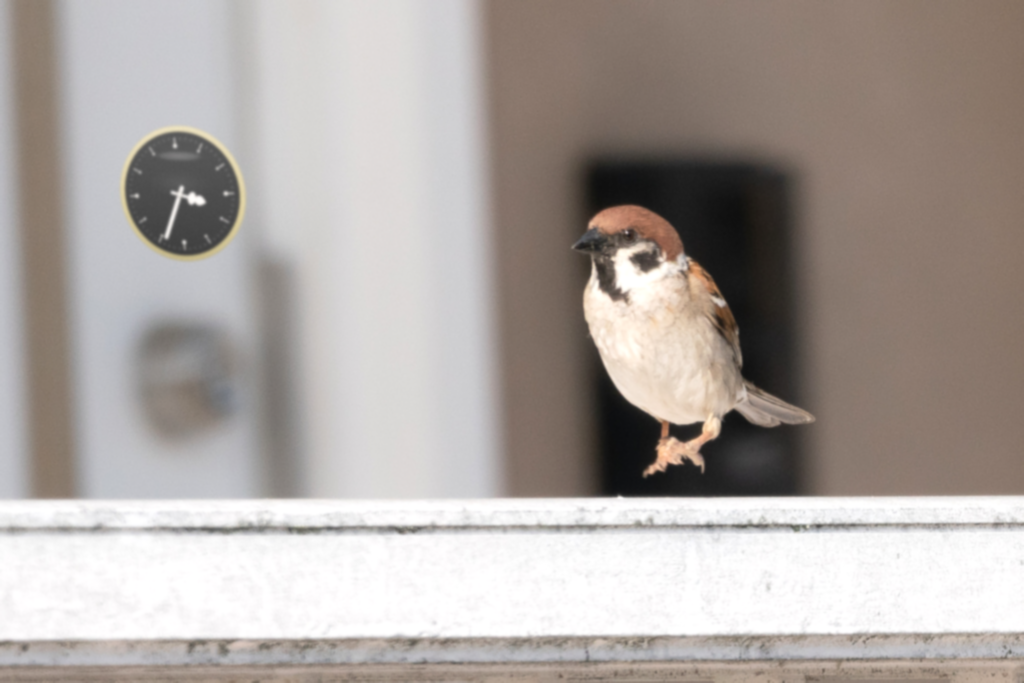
3:34
